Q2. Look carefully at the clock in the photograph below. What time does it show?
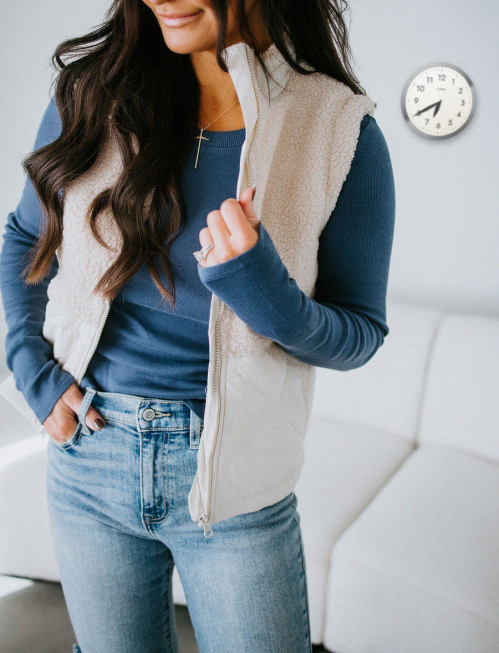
6:40
